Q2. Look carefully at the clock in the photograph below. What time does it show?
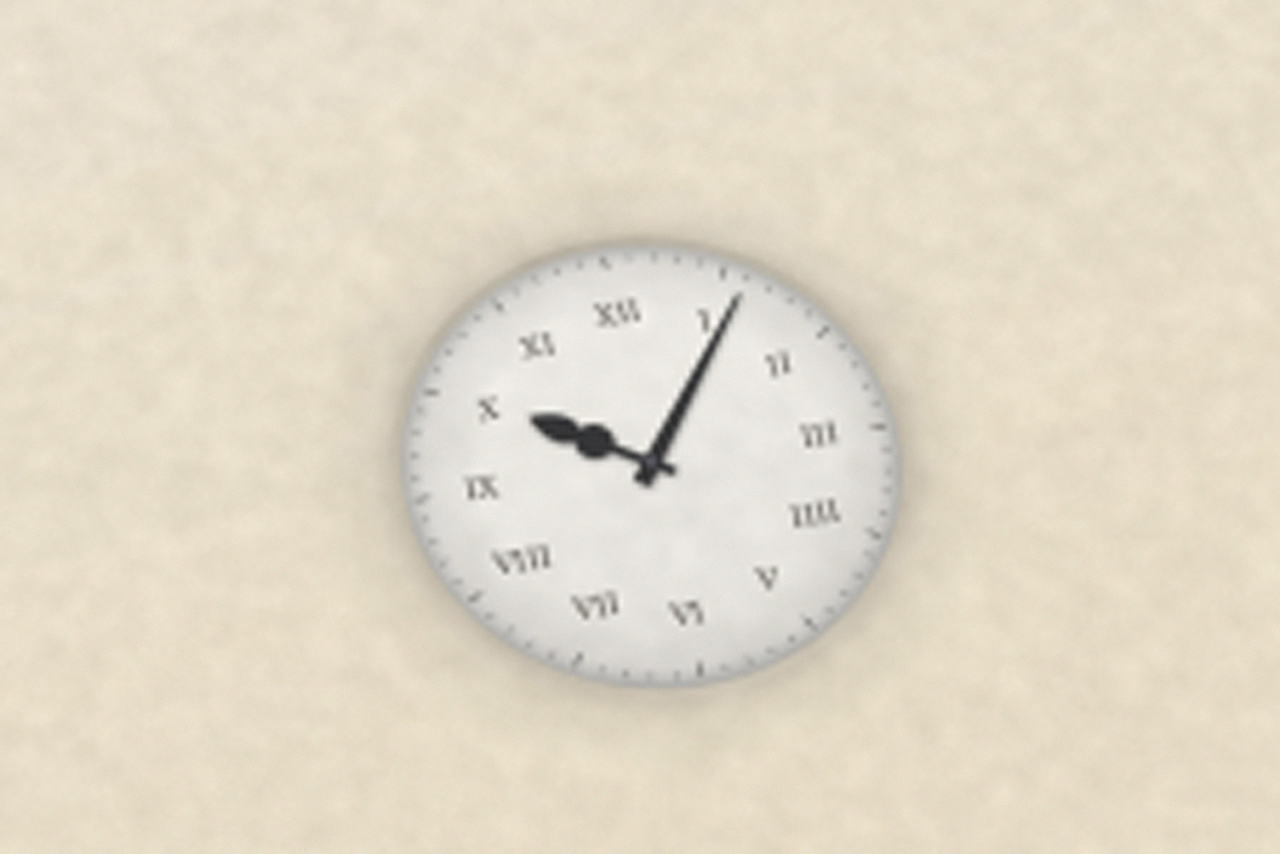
10:06
